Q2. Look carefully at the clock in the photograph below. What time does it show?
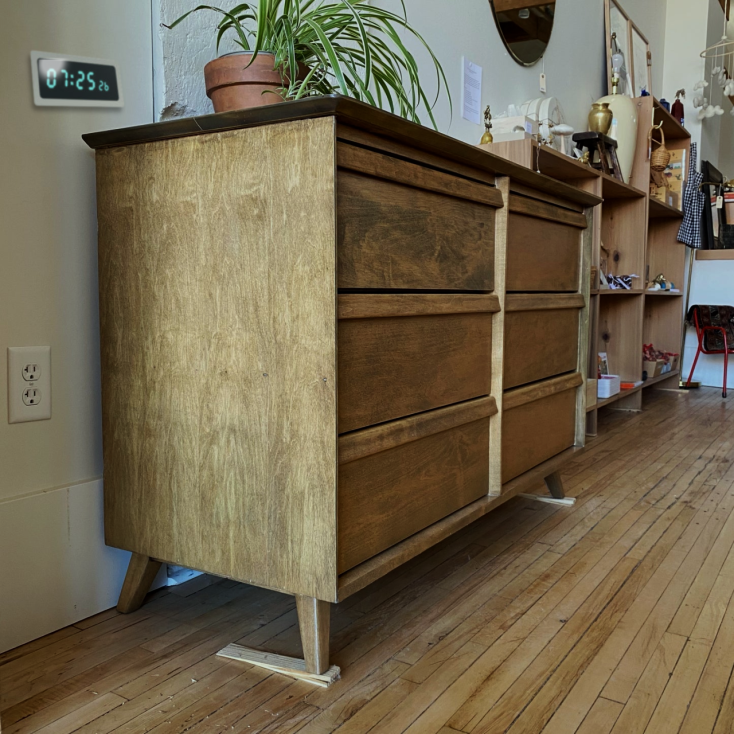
7:25:26
